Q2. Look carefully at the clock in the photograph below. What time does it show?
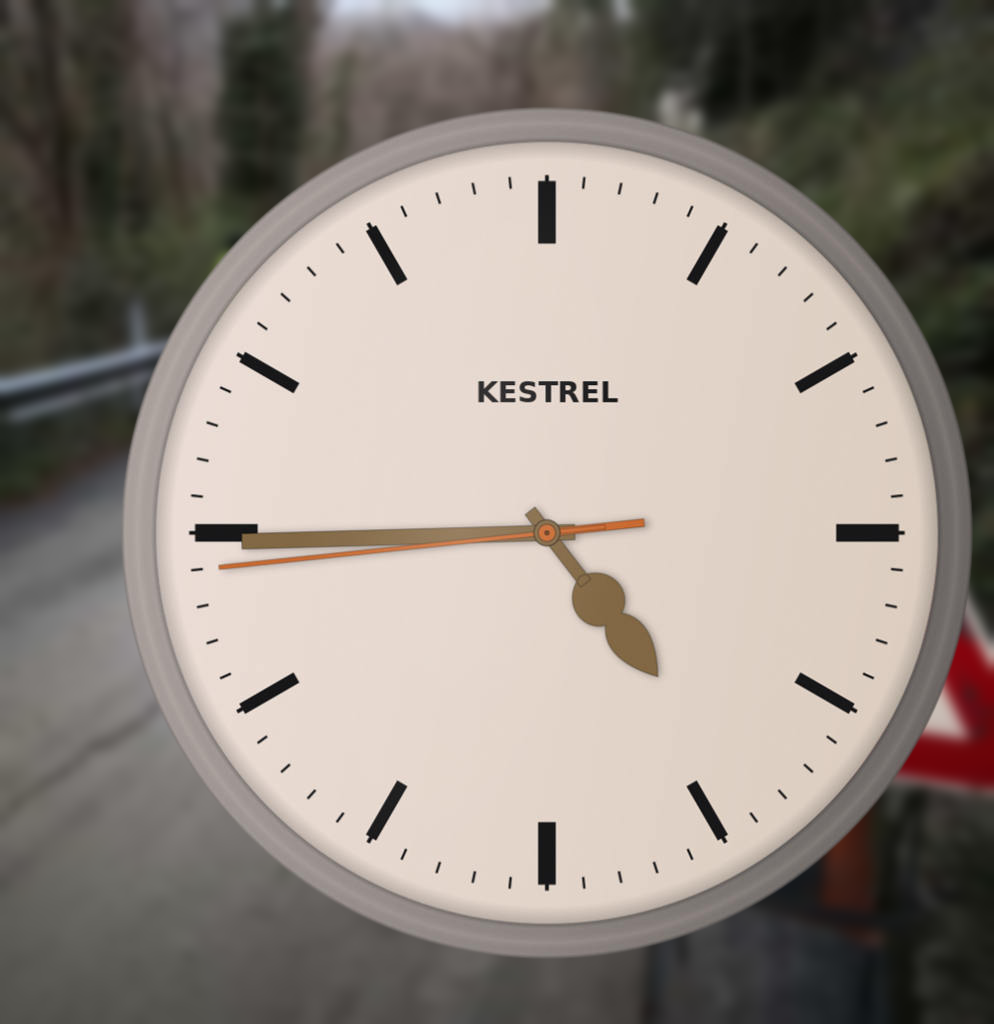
4:44:44
